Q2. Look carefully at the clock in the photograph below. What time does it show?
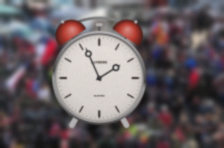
1:56
